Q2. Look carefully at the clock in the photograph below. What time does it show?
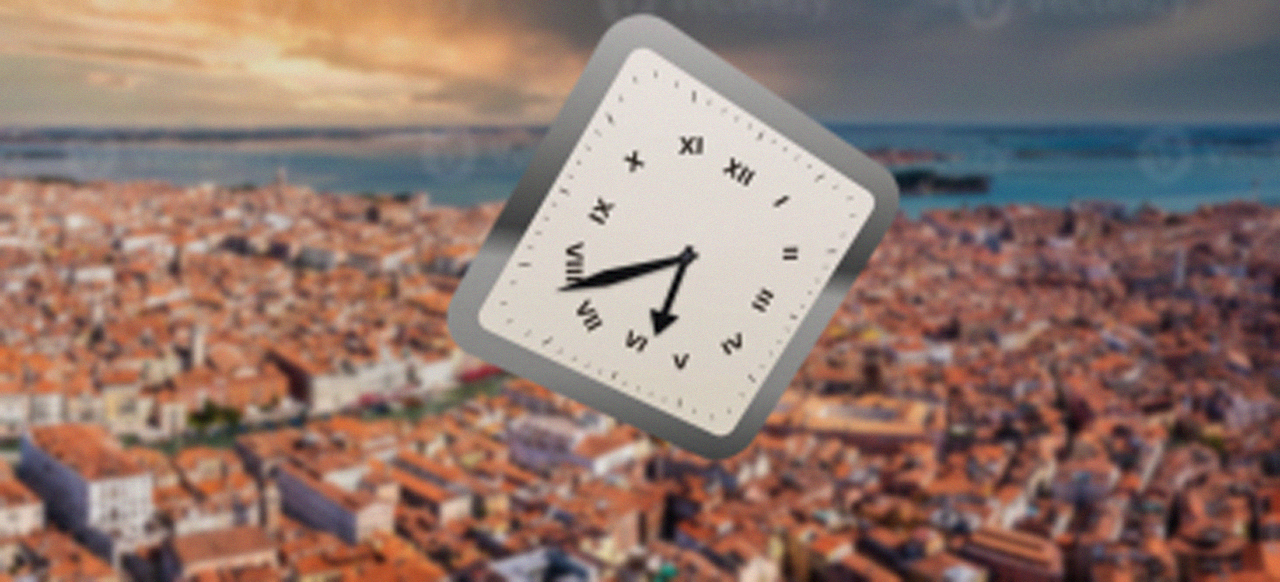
5:38
